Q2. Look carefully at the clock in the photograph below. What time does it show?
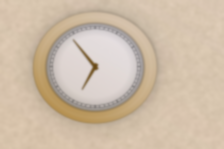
6:54
